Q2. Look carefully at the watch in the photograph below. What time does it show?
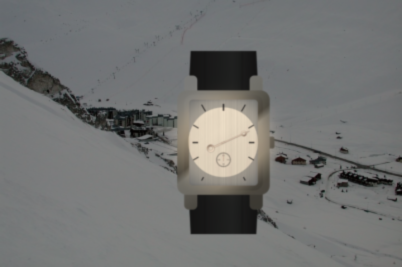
8:11
